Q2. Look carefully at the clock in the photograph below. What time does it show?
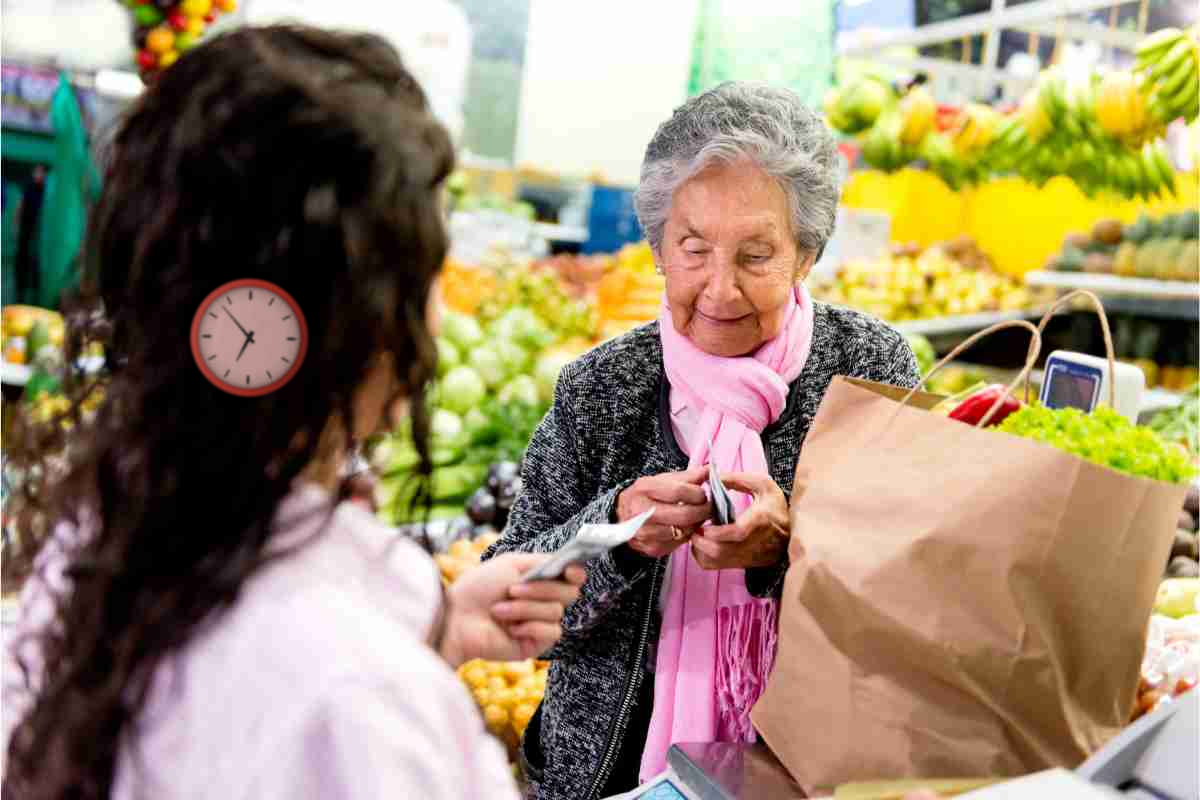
6:53
